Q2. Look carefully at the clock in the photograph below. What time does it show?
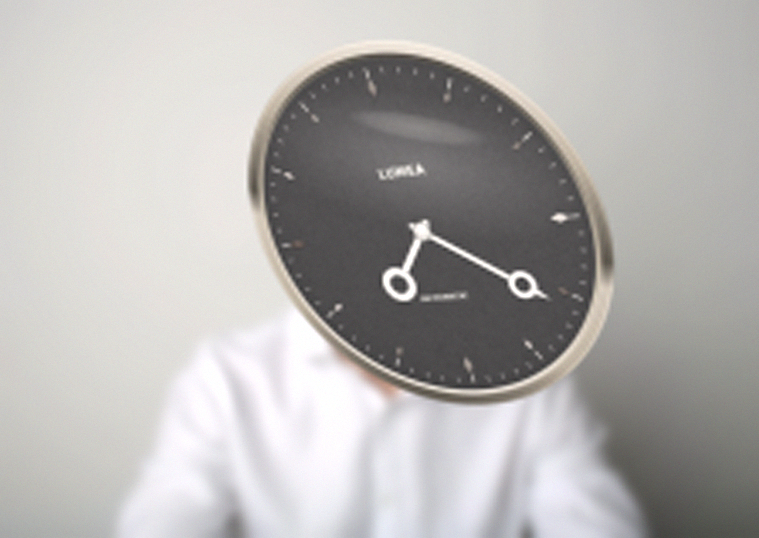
7:21
